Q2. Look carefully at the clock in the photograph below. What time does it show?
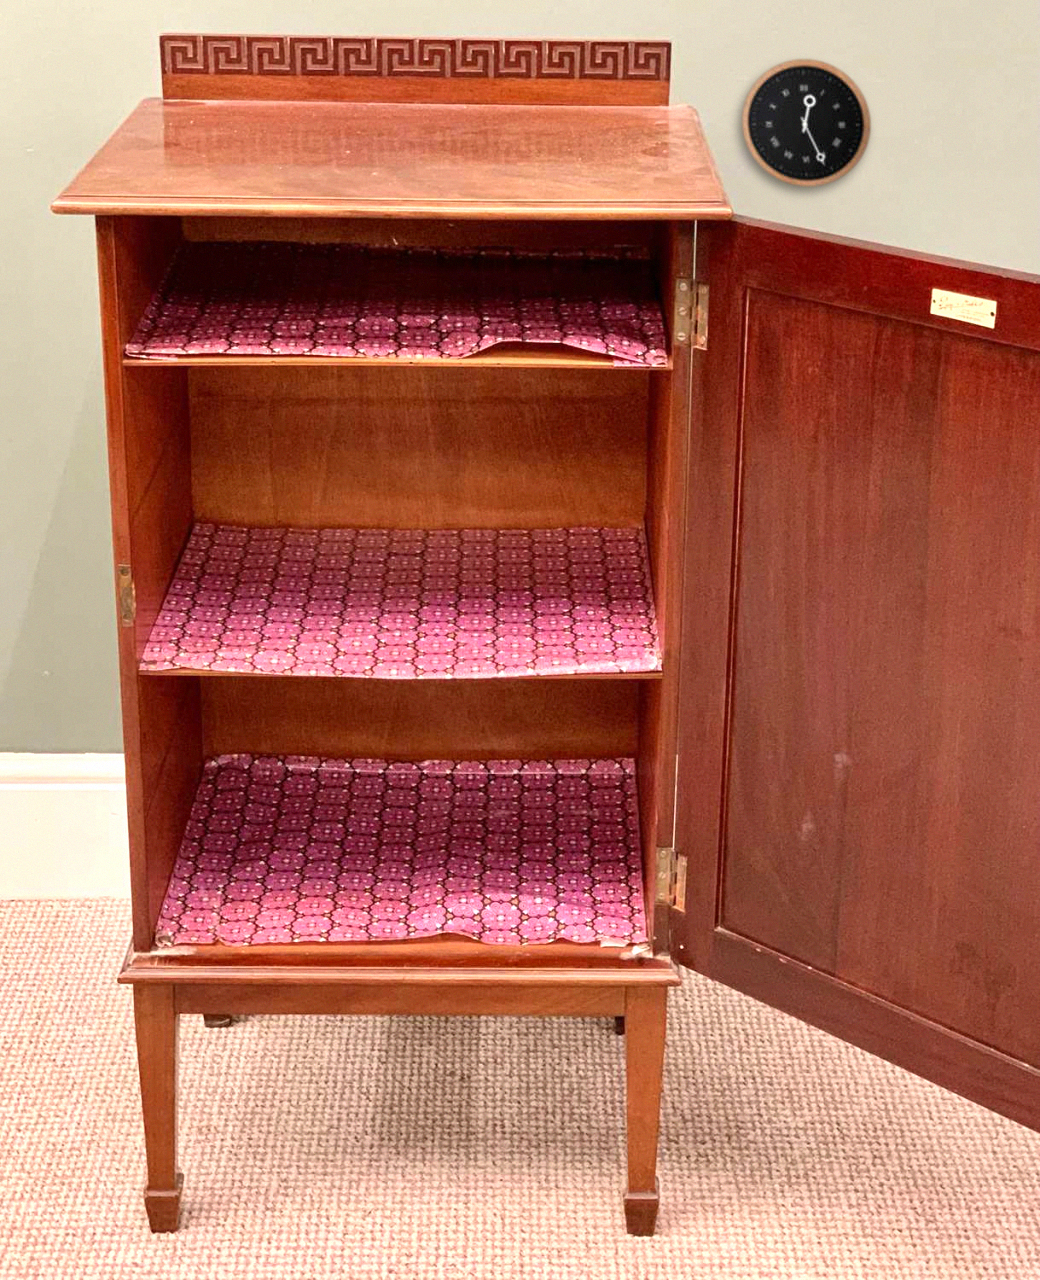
12:26
